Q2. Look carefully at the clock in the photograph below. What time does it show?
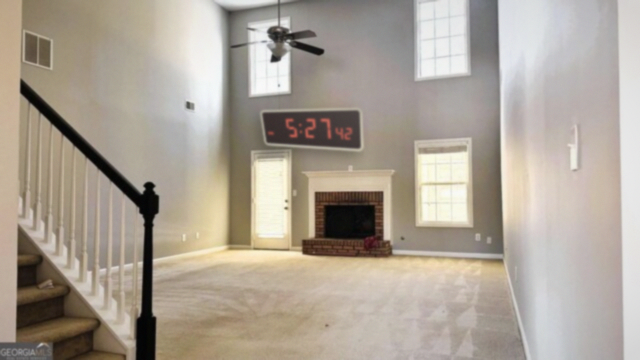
5:27
